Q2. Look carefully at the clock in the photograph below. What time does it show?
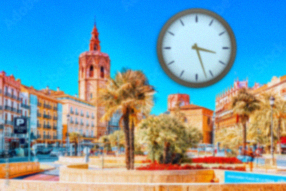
3:27
